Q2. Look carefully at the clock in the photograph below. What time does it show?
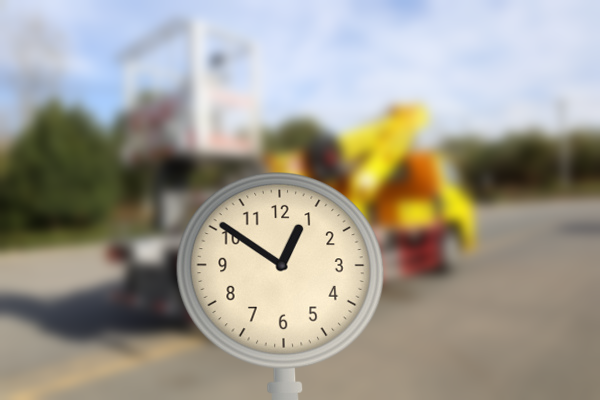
12:51
